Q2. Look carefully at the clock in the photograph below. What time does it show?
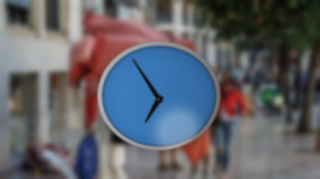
6:55
